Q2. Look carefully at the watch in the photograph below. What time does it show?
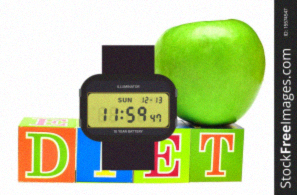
11:59:47
